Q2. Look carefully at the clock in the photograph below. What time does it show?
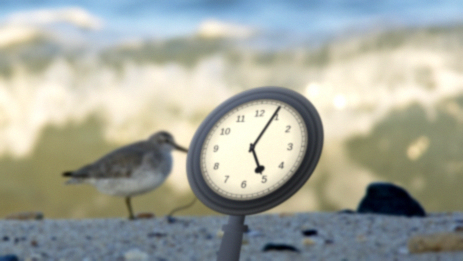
5:04
